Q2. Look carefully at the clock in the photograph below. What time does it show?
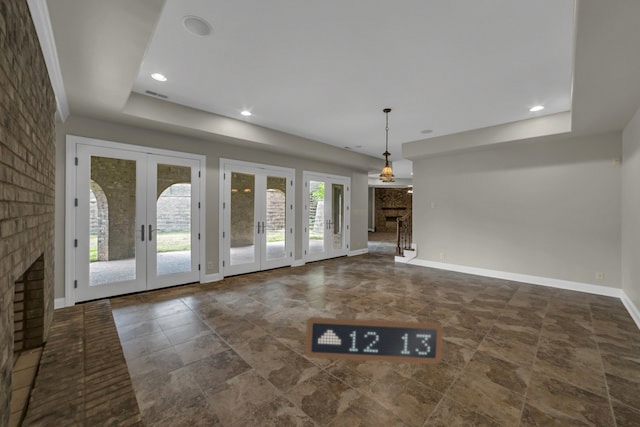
12:13
